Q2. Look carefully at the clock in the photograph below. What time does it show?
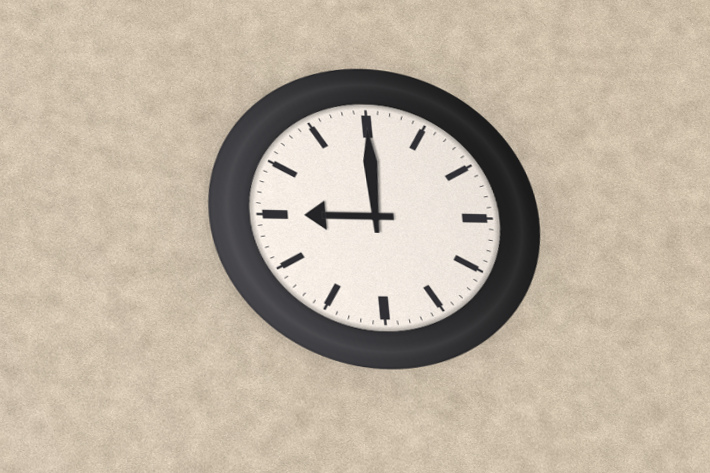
9:00
